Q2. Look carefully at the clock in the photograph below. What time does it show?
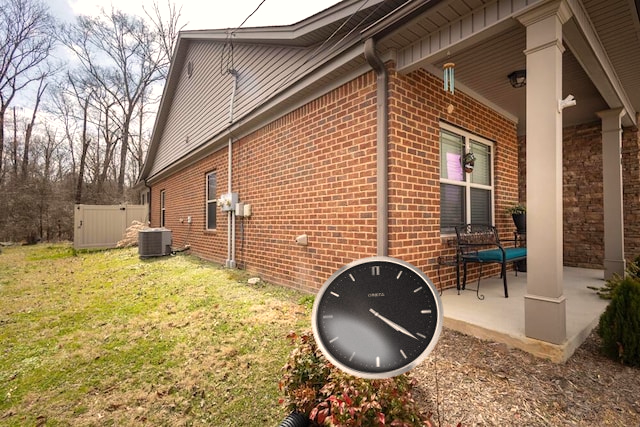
4:21
